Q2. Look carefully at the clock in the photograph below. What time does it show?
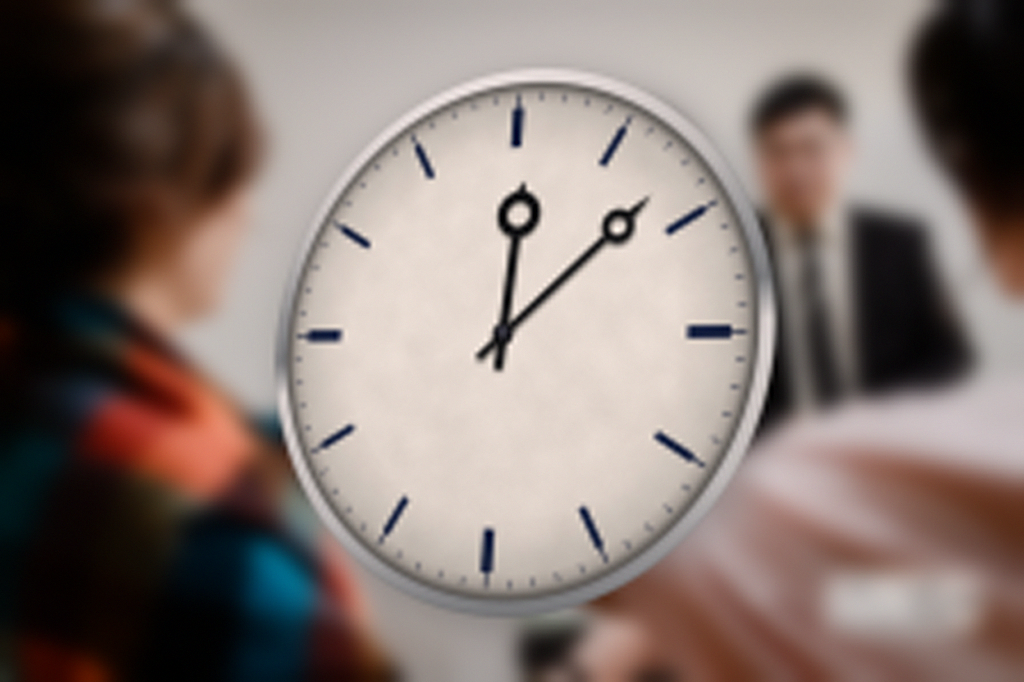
12:08
